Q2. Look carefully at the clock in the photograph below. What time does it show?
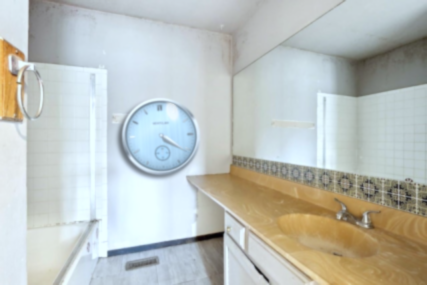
4:21
